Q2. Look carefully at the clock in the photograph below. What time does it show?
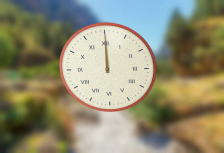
12:00
